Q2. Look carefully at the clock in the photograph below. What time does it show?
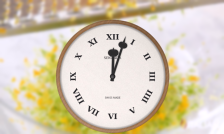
12:03
